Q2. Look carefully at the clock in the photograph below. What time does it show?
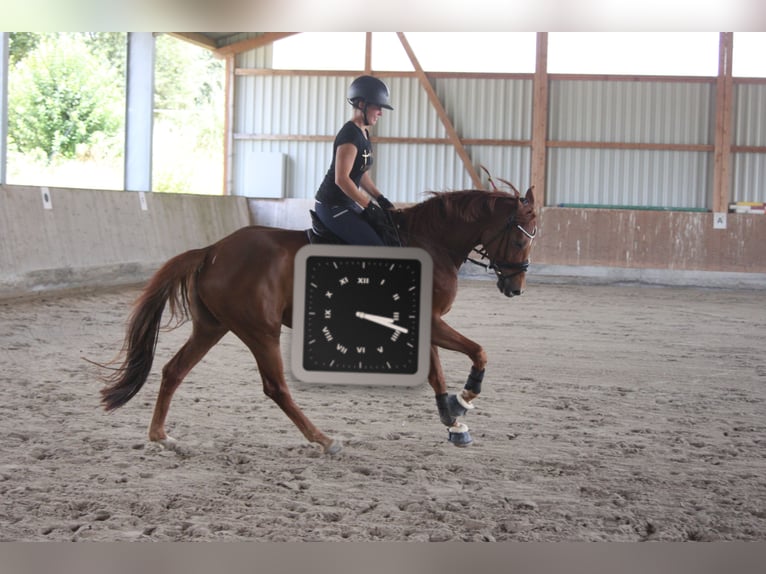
3:18
